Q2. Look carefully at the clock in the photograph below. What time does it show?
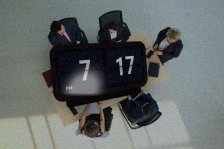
7:17
